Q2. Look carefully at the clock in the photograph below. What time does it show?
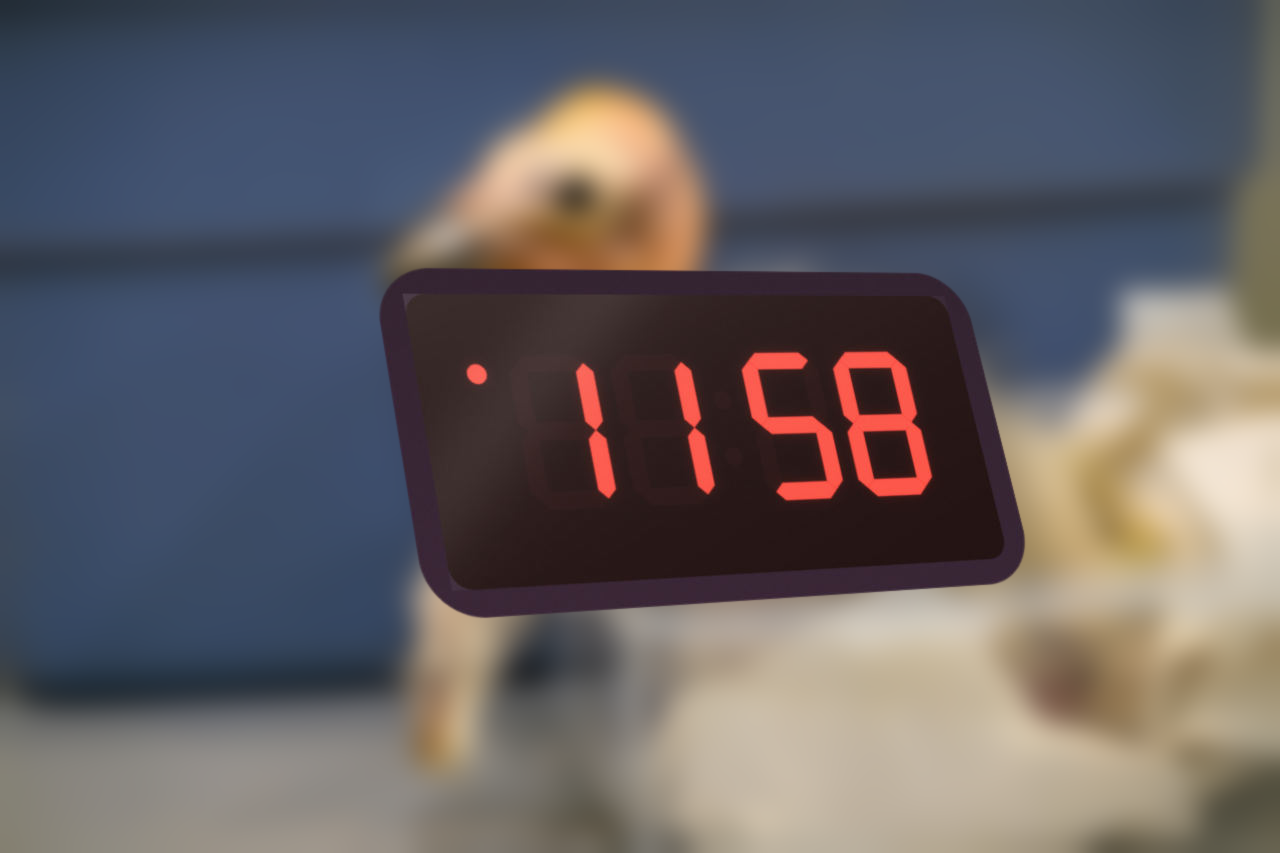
11:58
